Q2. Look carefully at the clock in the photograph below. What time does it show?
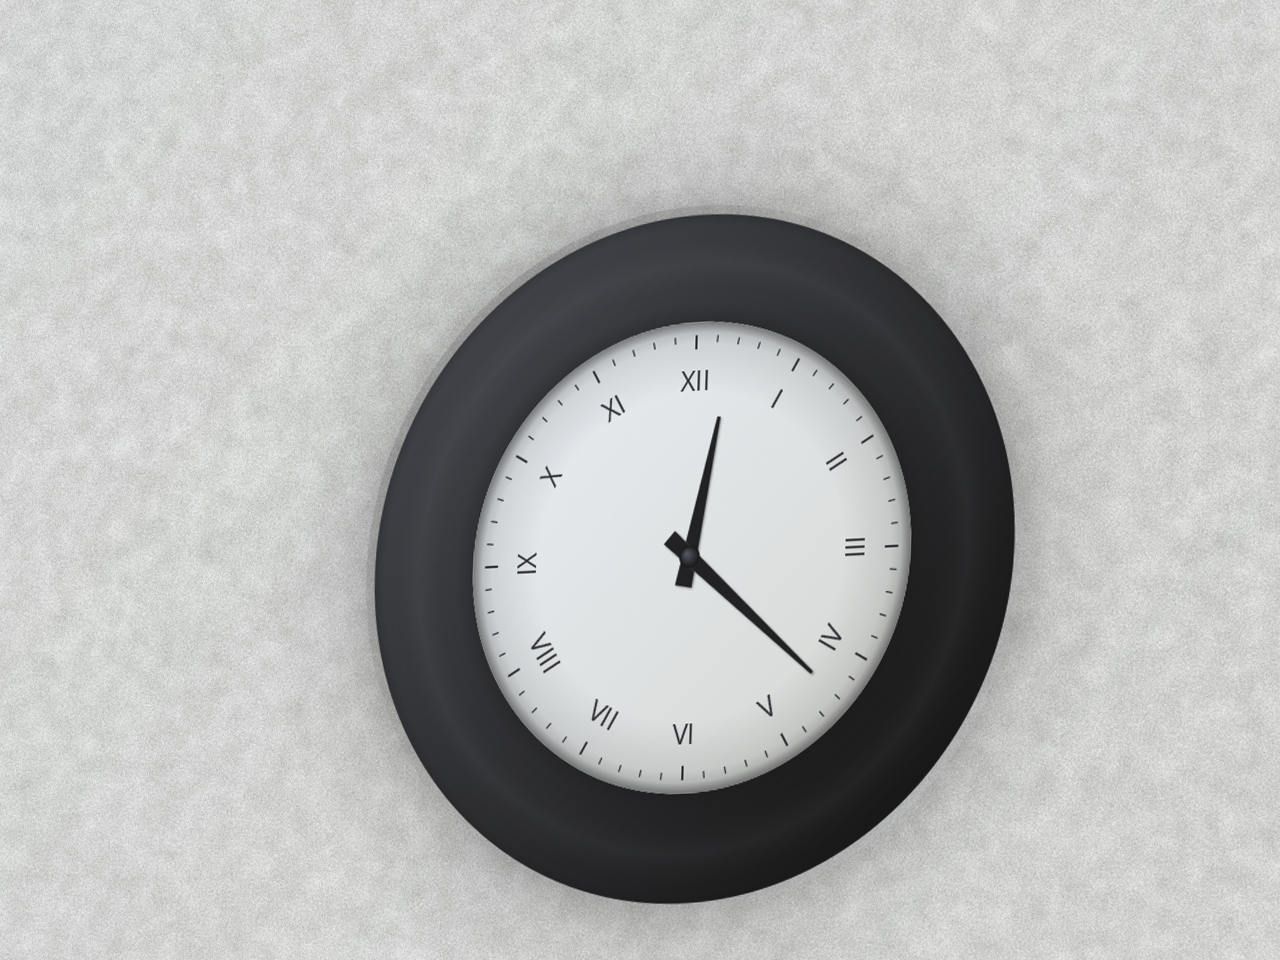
12:22
